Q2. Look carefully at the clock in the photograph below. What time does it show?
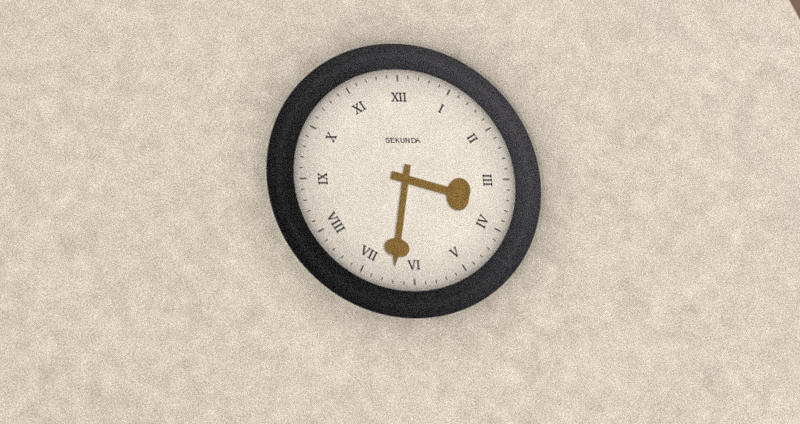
3:32
